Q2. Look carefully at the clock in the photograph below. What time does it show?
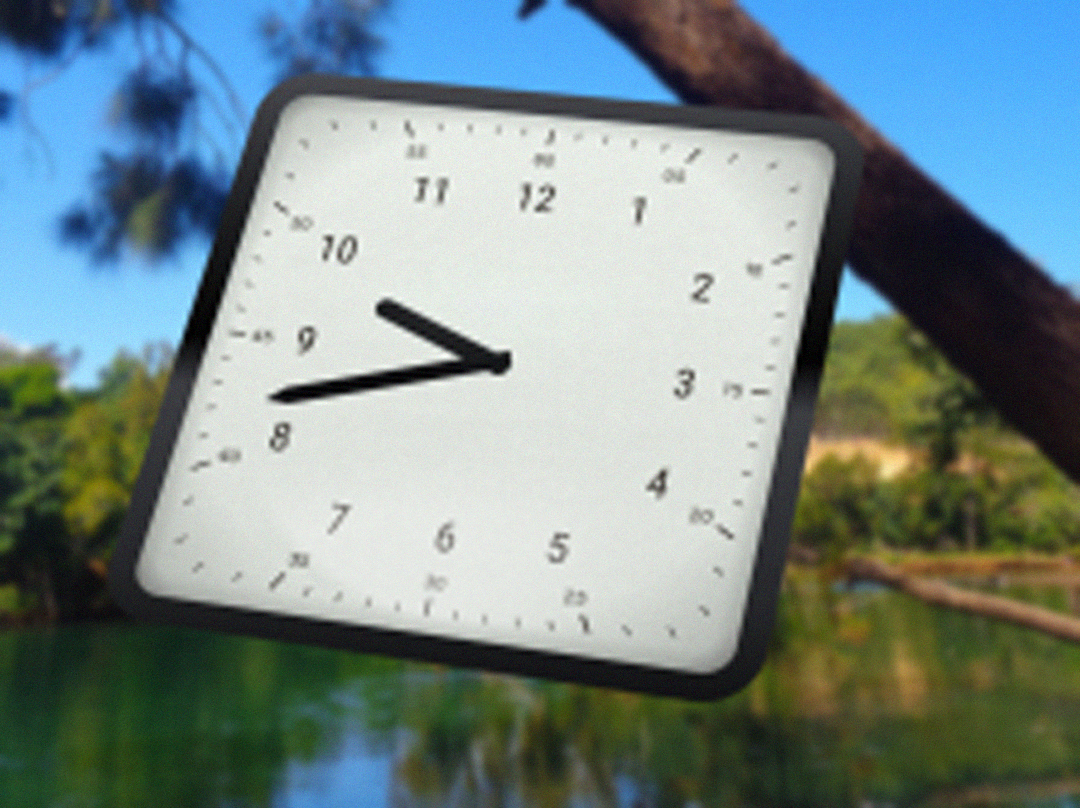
9:42
